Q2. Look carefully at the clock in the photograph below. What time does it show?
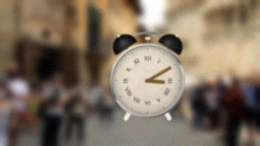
3:10
